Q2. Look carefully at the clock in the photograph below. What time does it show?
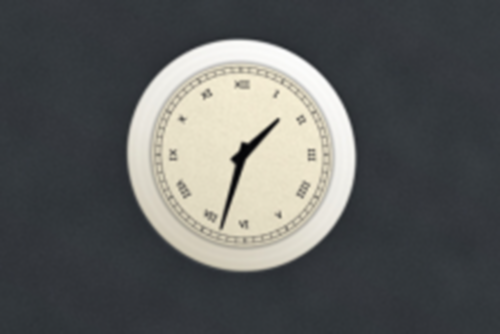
1:33
